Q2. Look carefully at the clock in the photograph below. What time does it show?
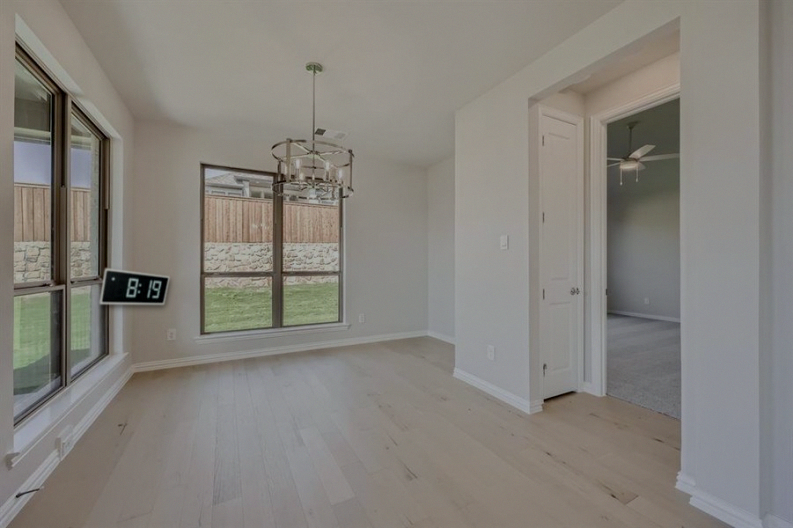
8:19
